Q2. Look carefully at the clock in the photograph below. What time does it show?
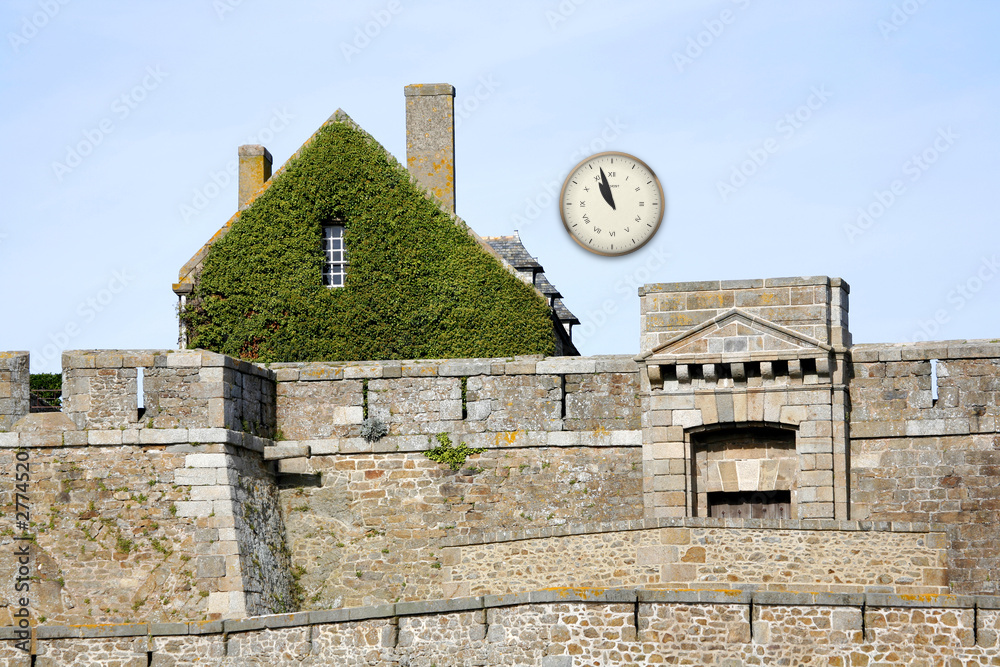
10:57
